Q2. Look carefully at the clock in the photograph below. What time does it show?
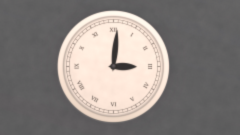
3:01
